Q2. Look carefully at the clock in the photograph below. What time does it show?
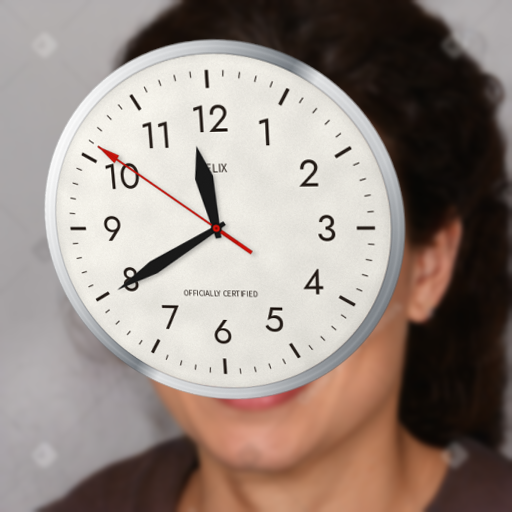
11:39:51
